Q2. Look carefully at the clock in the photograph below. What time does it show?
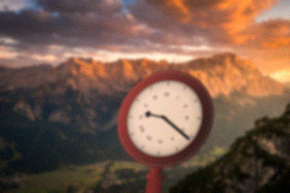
9:21
